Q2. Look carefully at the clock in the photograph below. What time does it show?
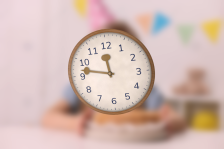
11:47
